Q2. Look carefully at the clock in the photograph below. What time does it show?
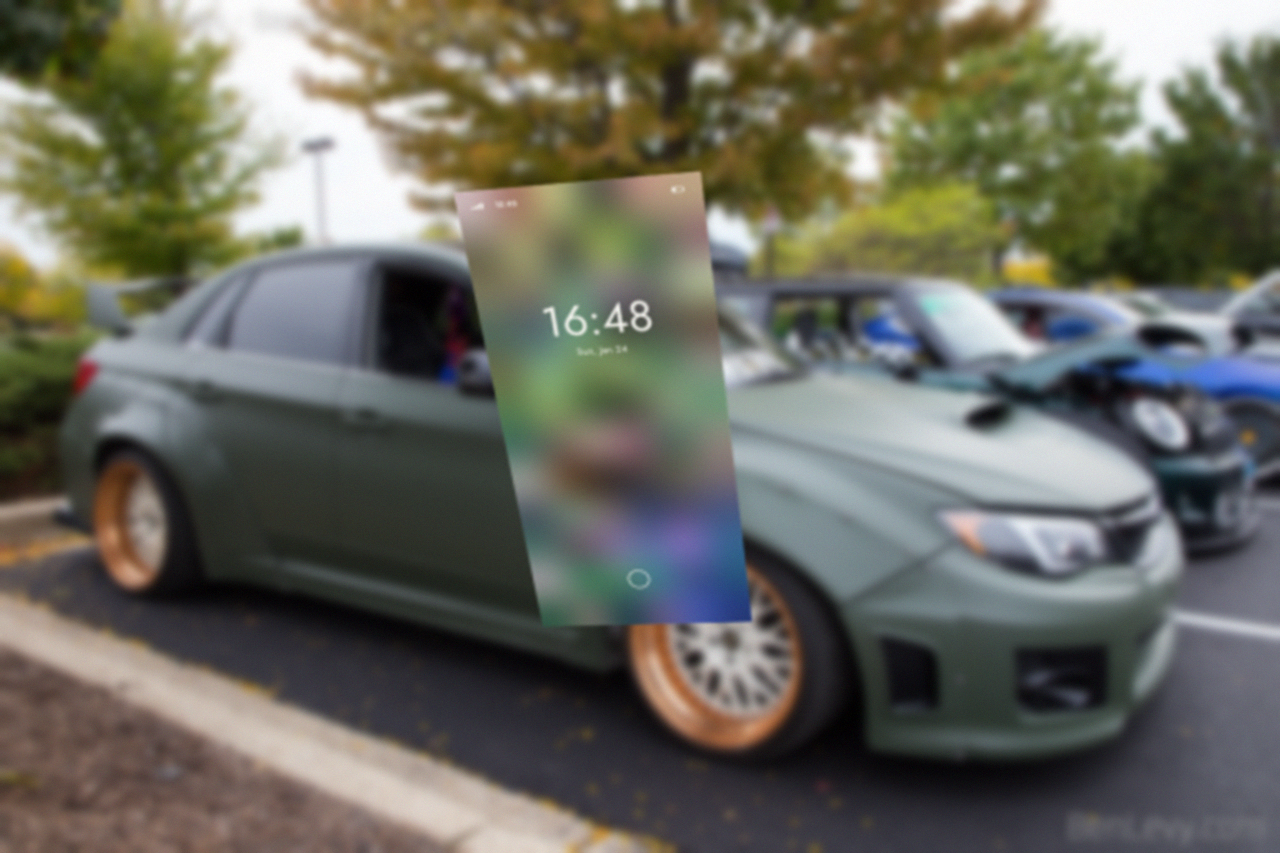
16:48
